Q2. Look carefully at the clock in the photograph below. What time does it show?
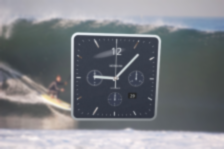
9:07
